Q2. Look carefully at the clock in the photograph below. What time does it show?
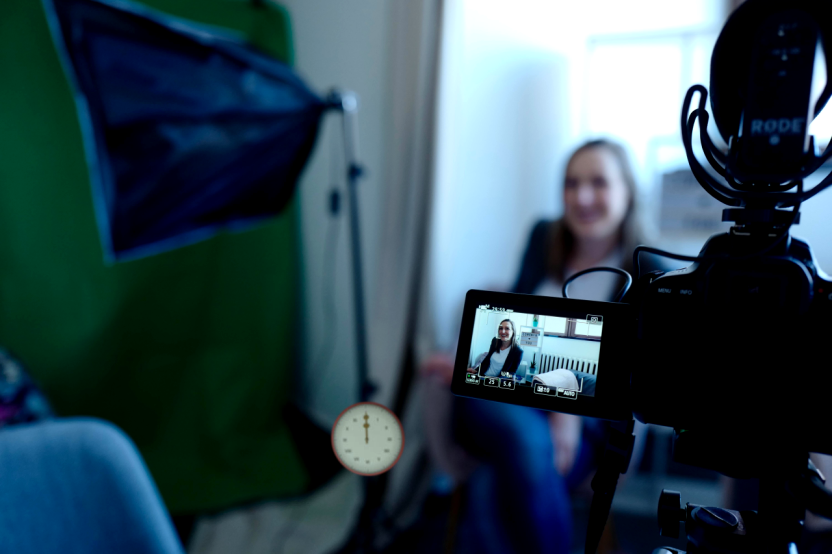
12:00
